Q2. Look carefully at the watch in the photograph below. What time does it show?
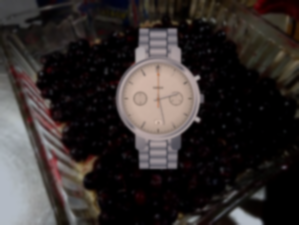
2:28
